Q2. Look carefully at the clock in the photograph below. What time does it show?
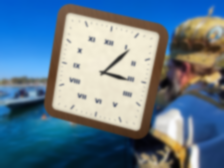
3:06
